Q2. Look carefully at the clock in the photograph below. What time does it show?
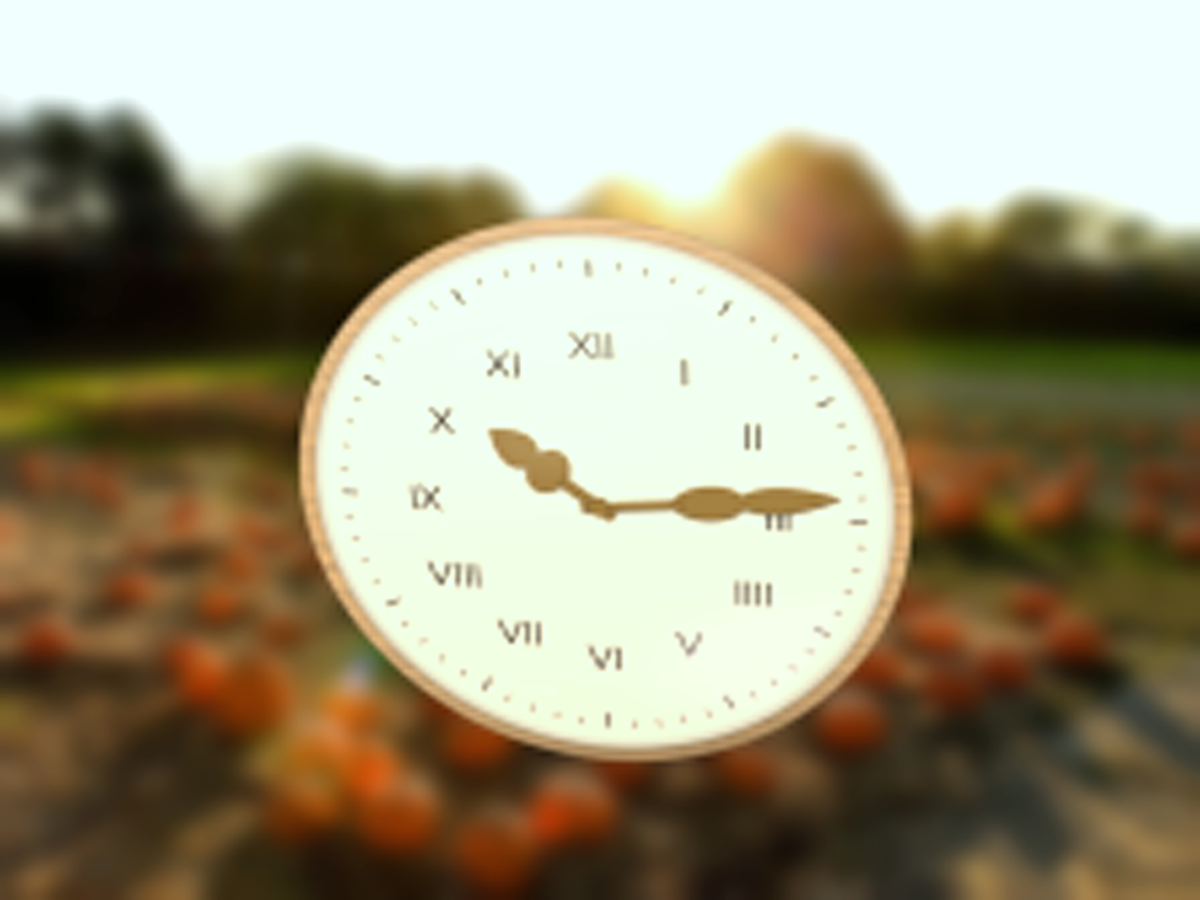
10:14
